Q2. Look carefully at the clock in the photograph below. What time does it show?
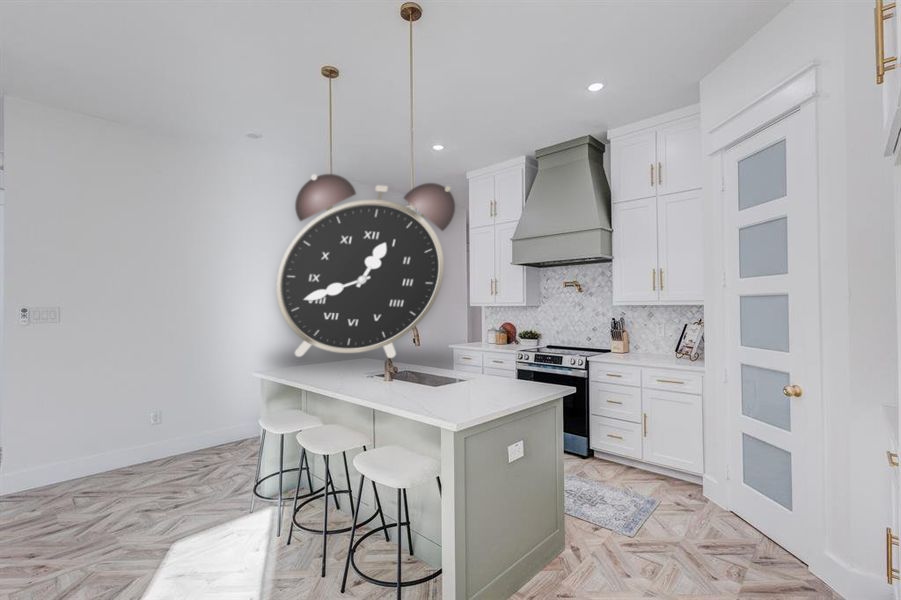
12:41
